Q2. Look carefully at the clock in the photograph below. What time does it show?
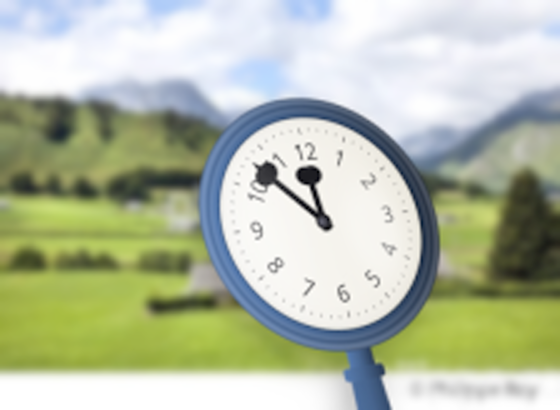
11:53
